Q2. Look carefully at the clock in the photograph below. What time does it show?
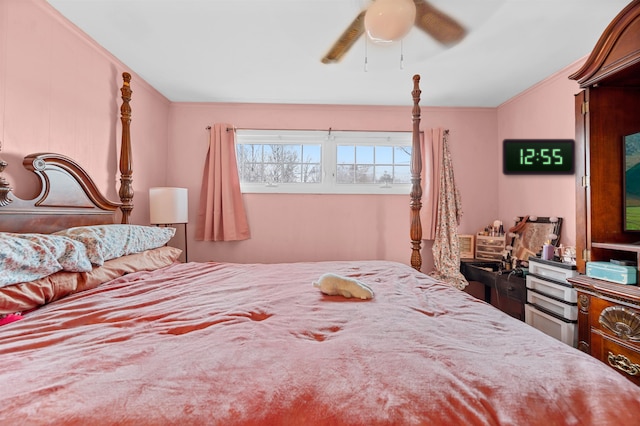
12:55
